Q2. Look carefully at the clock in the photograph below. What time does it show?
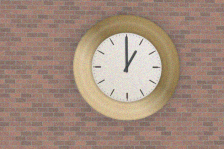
1:00
